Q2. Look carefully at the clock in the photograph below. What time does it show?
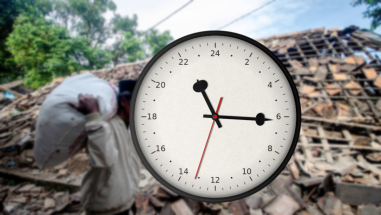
22:15:33
